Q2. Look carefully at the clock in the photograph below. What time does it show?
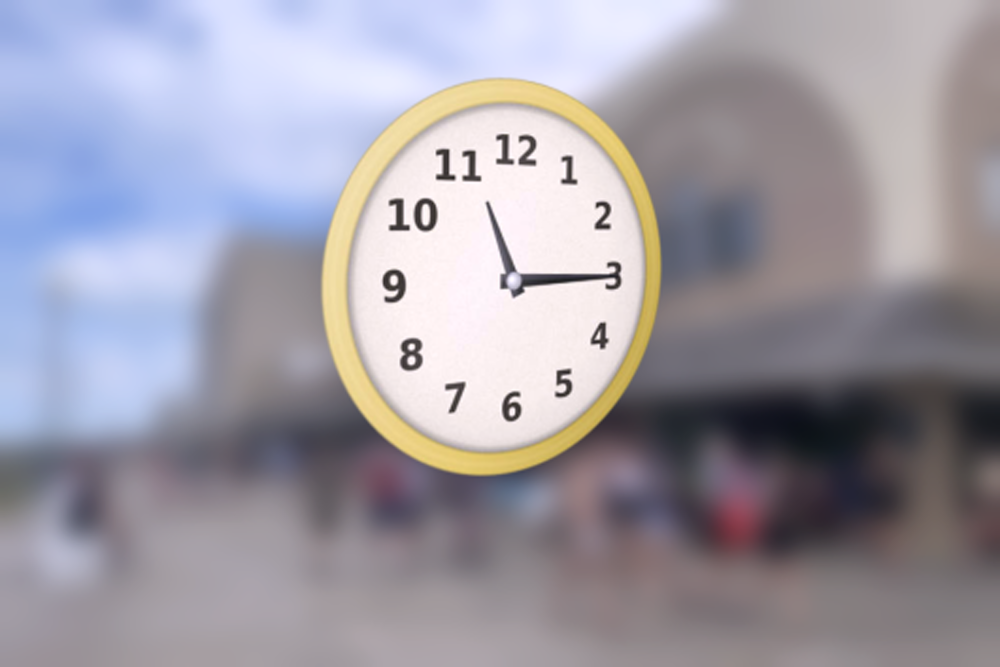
11:15
